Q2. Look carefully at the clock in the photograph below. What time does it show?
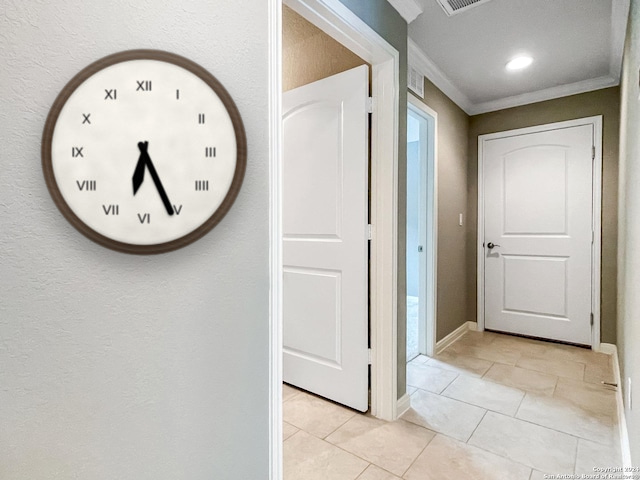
6:26
